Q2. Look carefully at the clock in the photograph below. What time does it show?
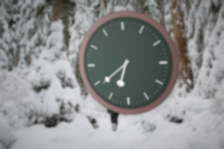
6:39
